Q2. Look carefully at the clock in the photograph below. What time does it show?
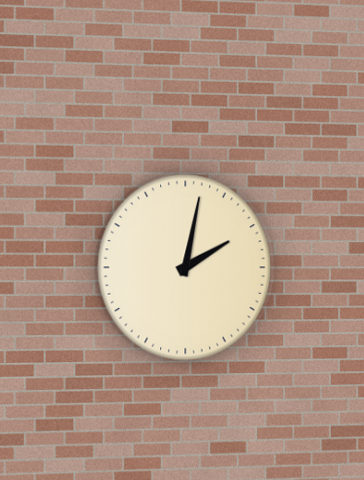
2:02
